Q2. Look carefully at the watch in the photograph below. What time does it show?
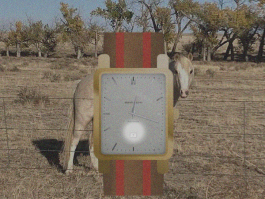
12:18
